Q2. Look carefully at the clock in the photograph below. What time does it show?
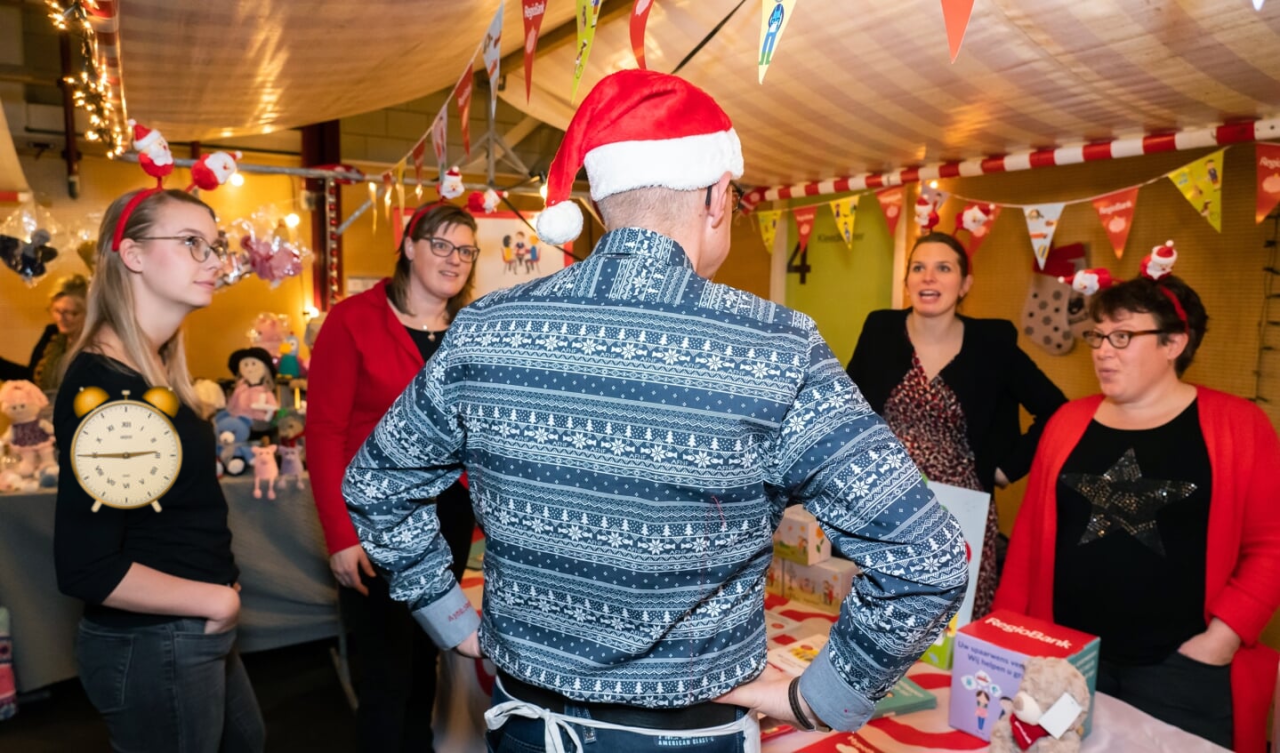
2:45
